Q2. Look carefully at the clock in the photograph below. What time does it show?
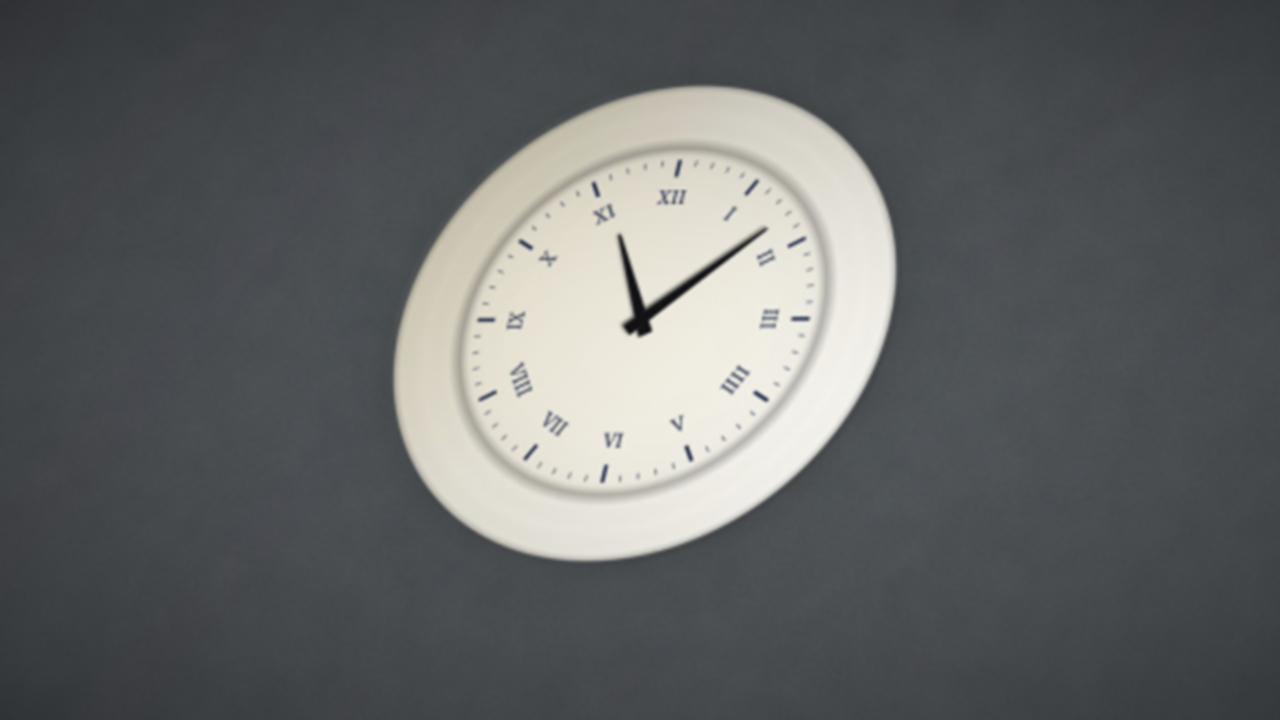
11:08
